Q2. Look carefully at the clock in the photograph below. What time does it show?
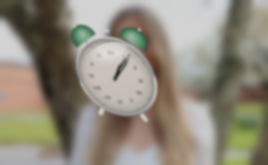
1:06
